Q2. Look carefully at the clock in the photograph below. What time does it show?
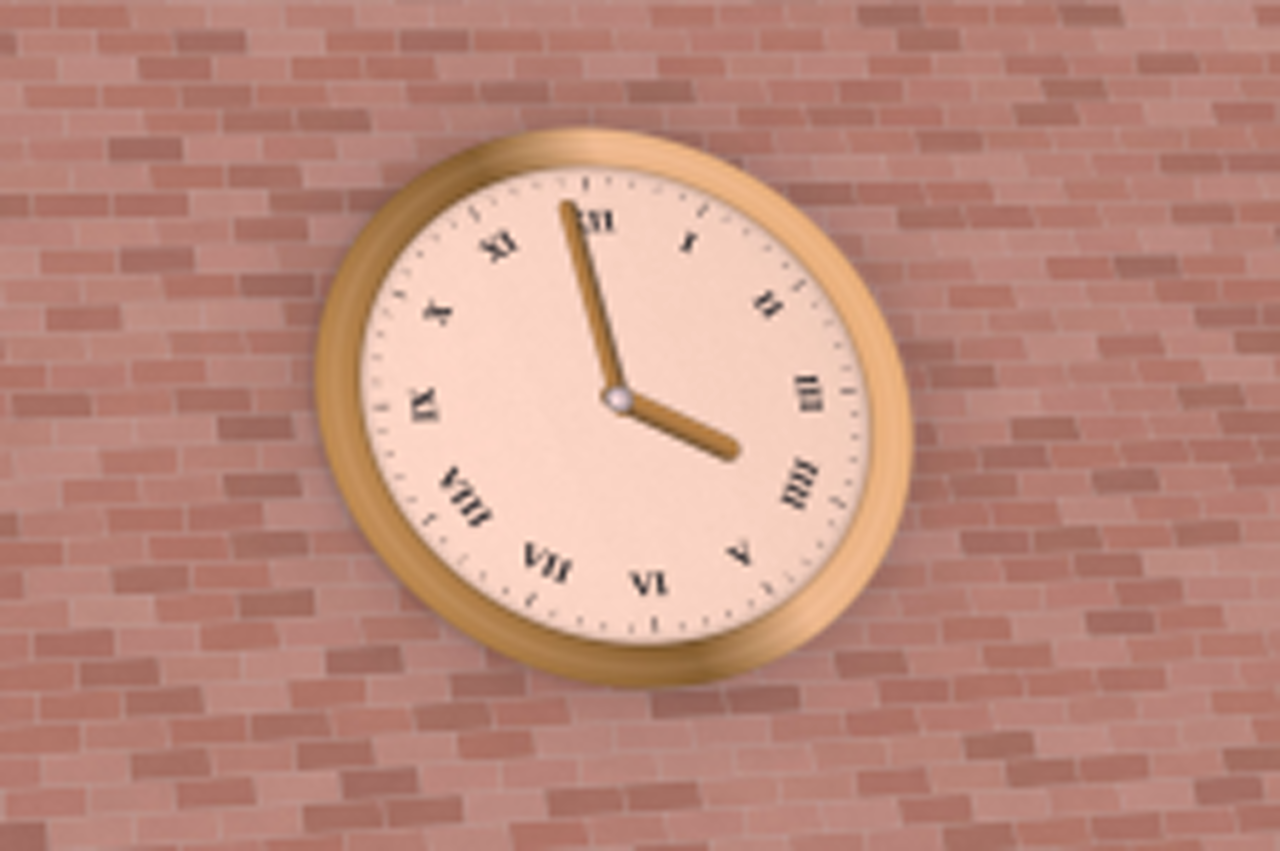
3:59
